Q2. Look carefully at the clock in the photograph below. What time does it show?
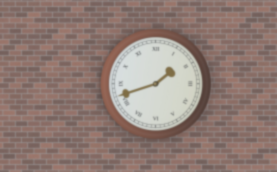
1:42
